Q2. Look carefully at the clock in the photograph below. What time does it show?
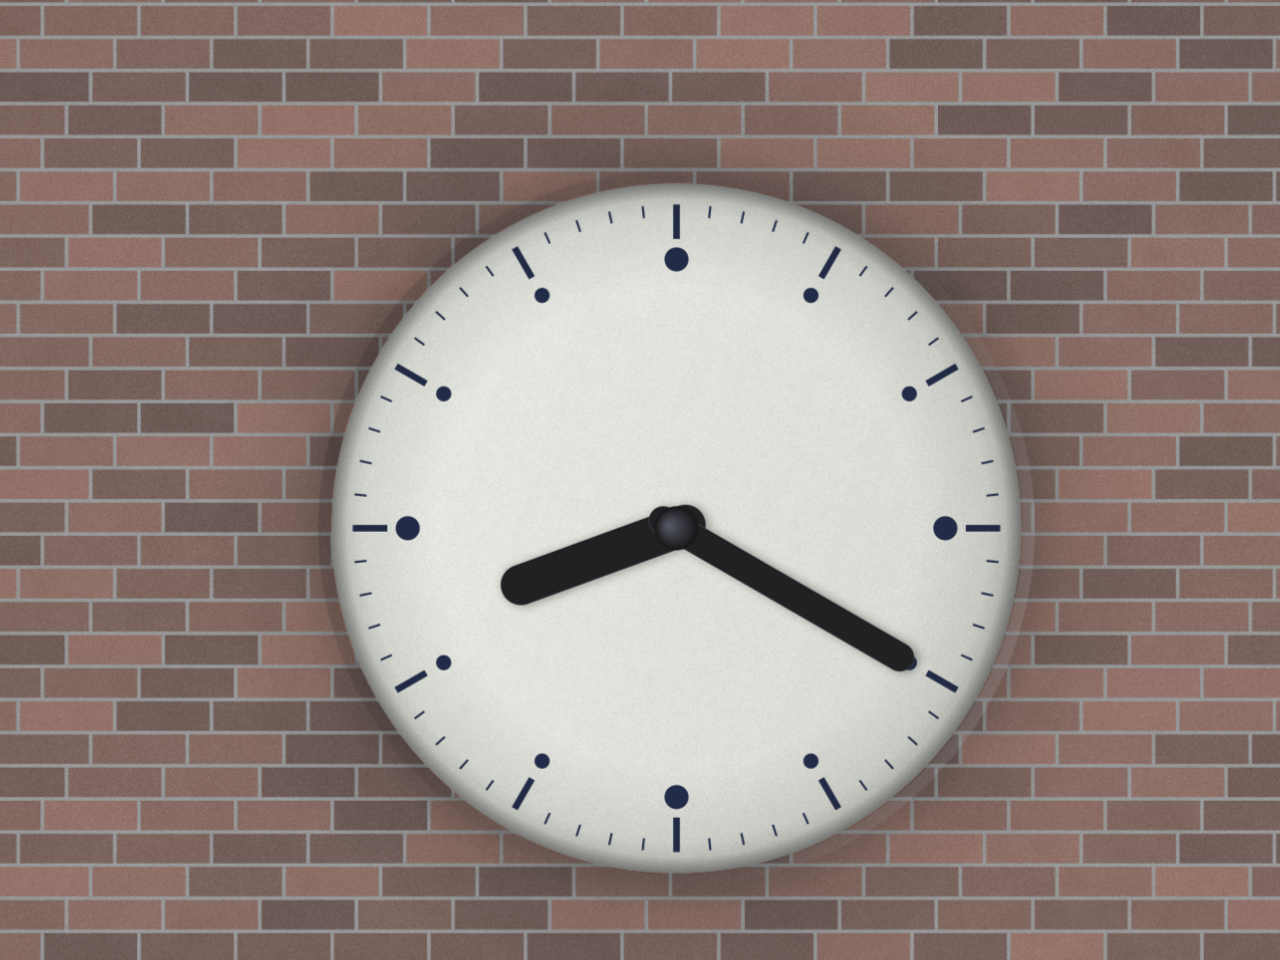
8:20
